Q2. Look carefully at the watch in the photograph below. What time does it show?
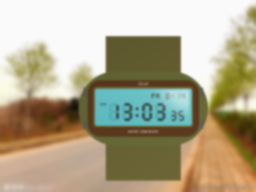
13:03:35
